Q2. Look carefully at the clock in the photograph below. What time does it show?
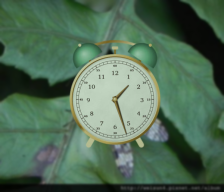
1:27
